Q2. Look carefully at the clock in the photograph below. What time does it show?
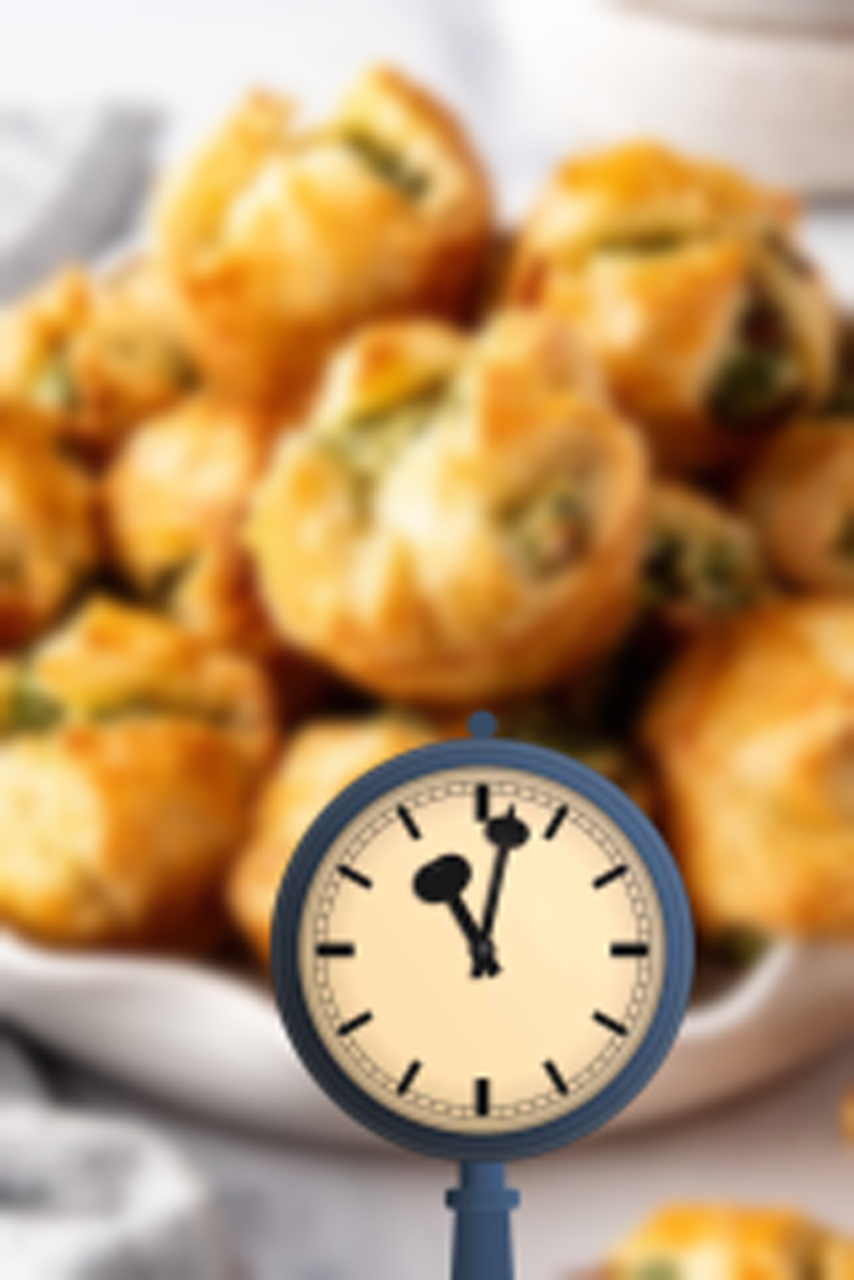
11:02
